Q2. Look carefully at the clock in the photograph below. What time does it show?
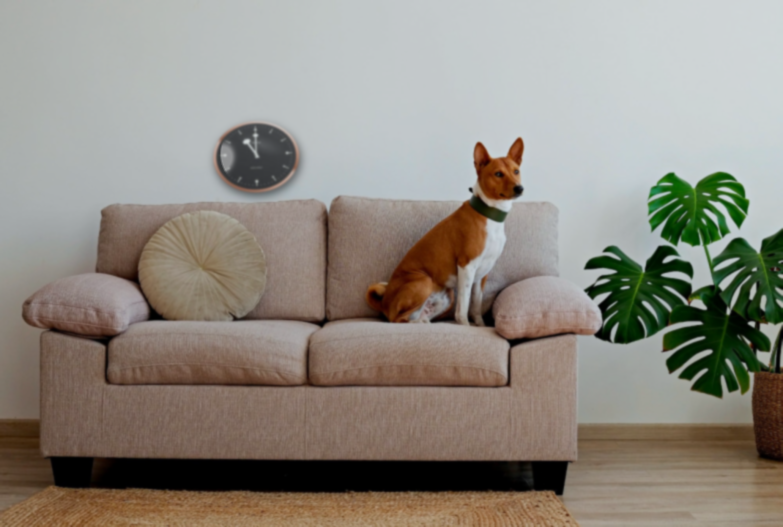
11:00
